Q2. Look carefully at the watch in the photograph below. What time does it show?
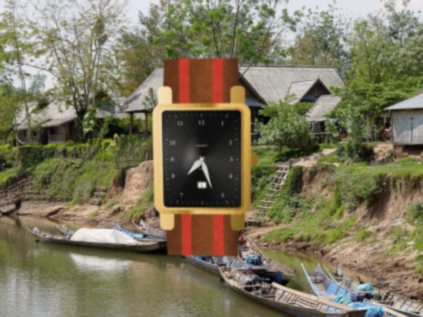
7:27
